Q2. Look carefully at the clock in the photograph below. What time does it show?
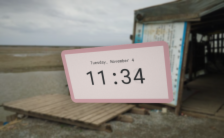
11:34
